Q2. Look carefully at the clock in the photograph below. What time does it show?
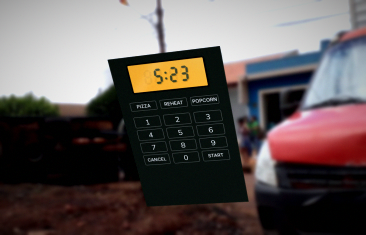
5:23
